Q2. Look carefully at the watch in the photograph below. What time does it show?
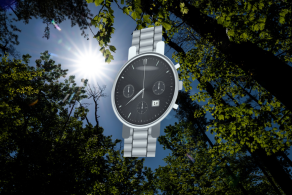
7:39
